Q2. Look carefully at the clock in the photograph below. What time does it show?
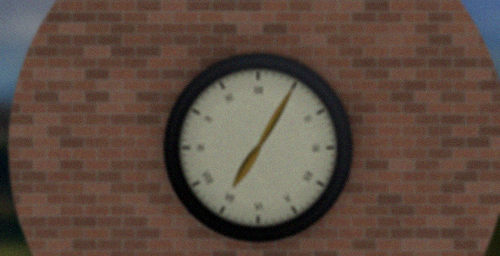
7:05
